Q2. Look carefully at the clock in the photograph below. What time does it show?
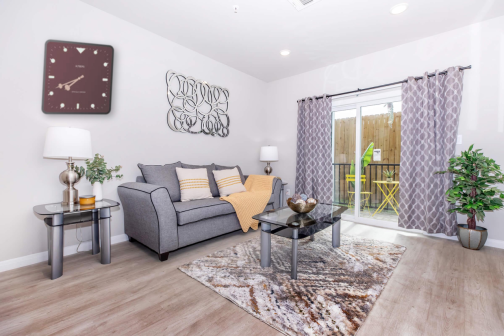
7:41
